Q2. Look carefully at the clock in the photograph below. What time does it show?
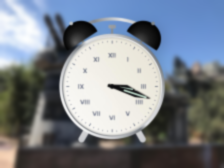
3:18
